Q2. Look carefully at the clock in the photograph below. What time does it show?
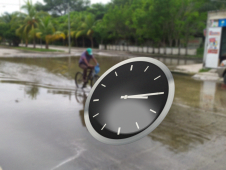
3:15
